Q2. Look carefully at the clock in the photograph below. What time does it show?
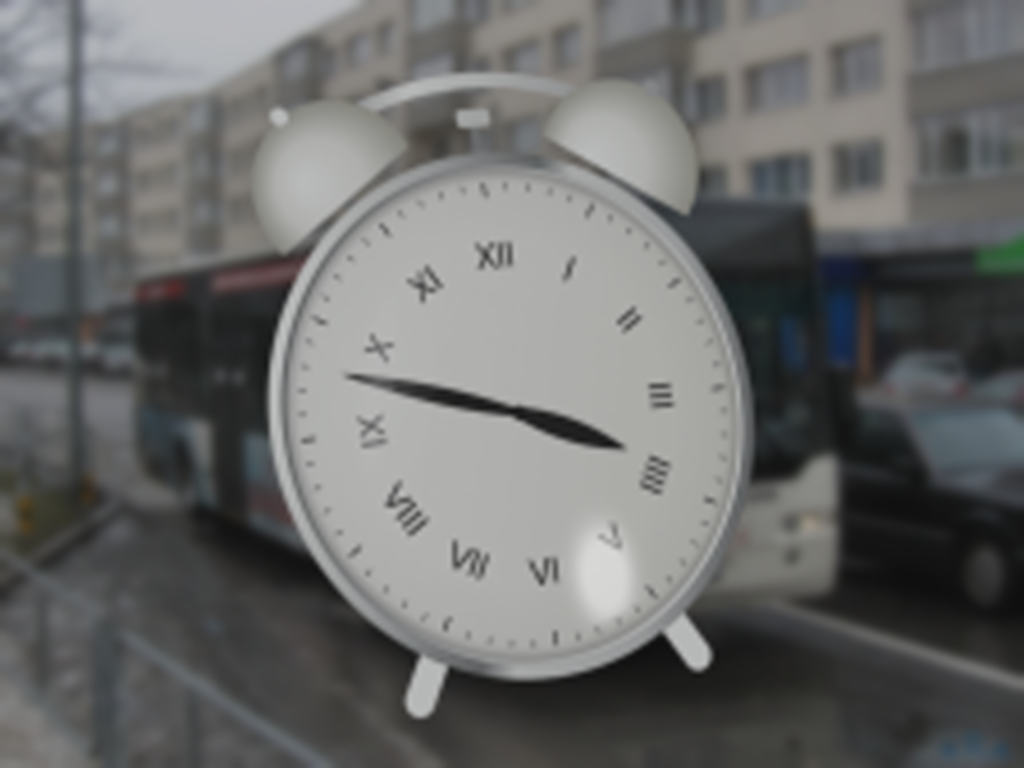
3:48
